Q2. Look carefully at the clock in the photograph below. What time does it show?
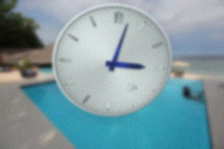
3:02
